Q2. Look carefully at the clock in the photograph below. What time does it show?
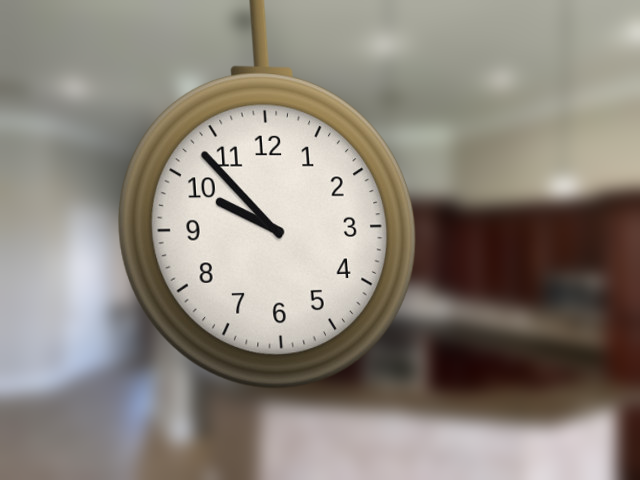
9:53
